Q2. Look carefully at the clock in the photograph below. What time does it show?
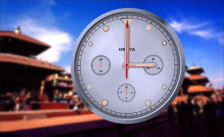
3:00
